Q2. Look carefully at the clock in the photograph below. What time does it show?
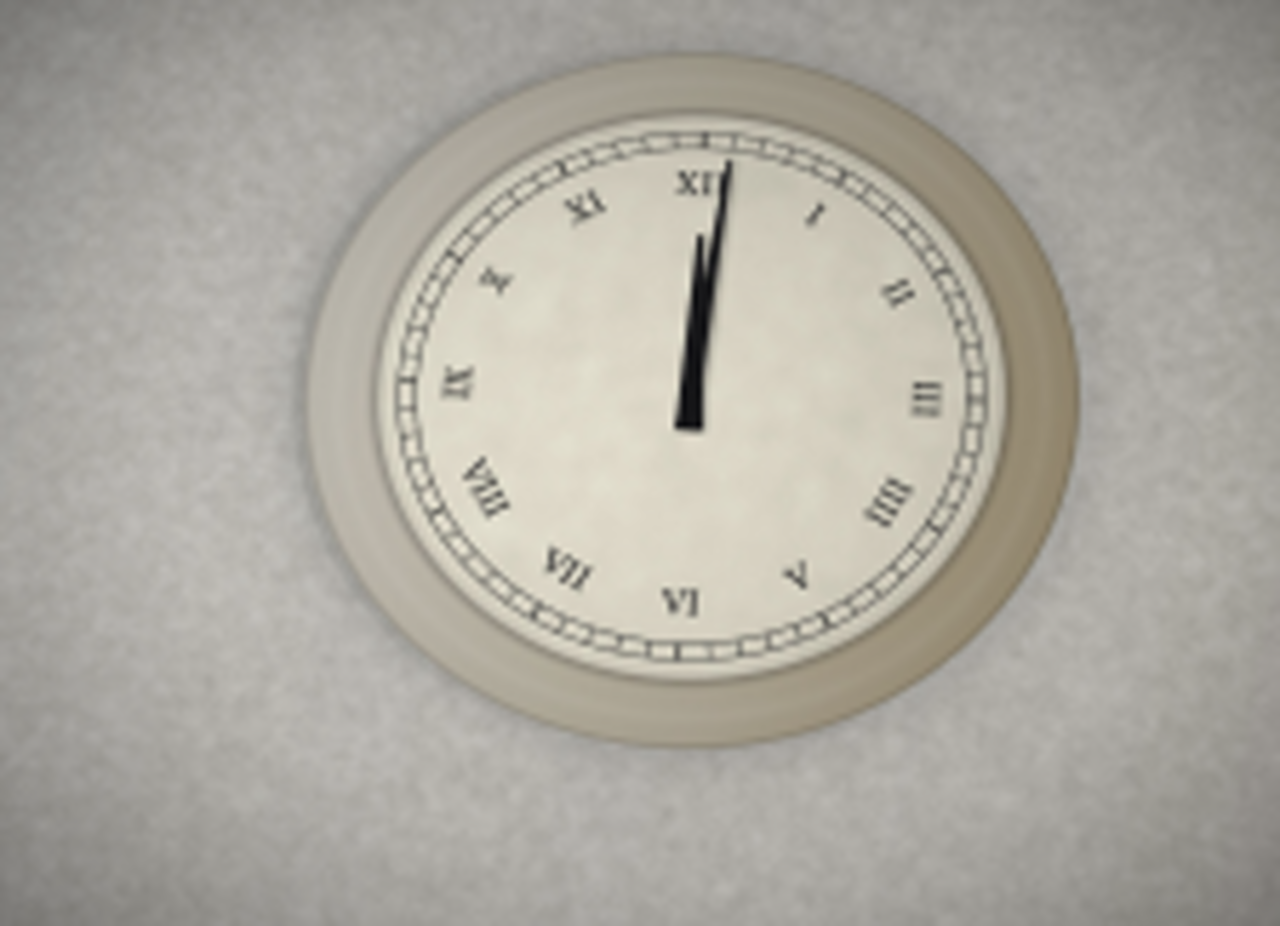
12:01
